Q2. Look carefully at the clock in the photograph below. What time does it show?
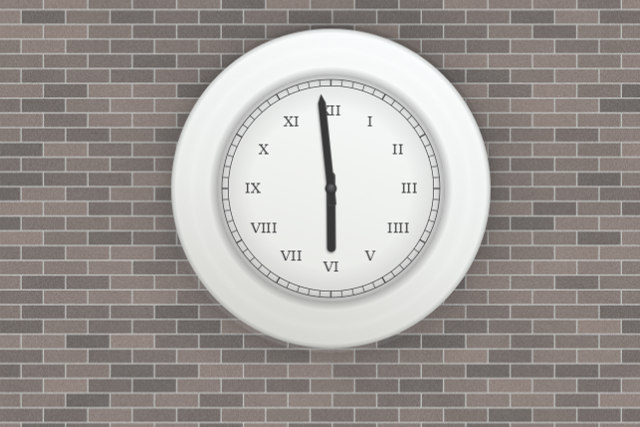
5:59
